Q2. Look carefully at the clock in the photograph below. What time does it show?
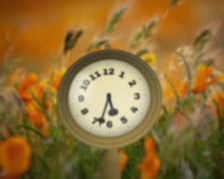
5:33
